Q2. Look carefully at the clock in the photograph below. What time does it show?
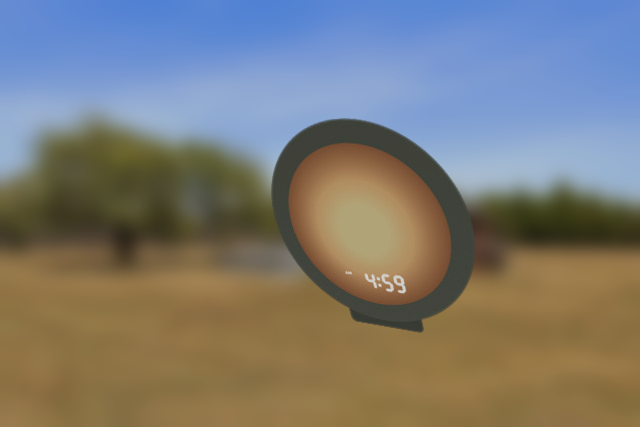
4:59
